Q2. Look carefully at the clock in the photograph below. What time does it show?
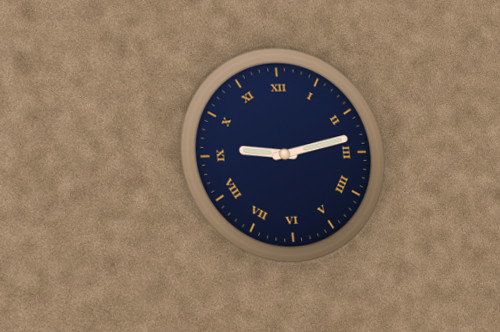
9:13
